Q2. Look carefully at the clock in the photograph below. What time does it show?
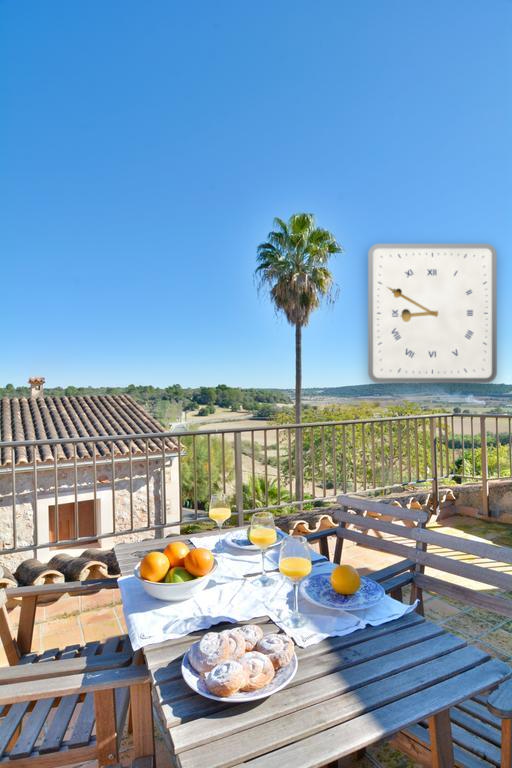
8:50
